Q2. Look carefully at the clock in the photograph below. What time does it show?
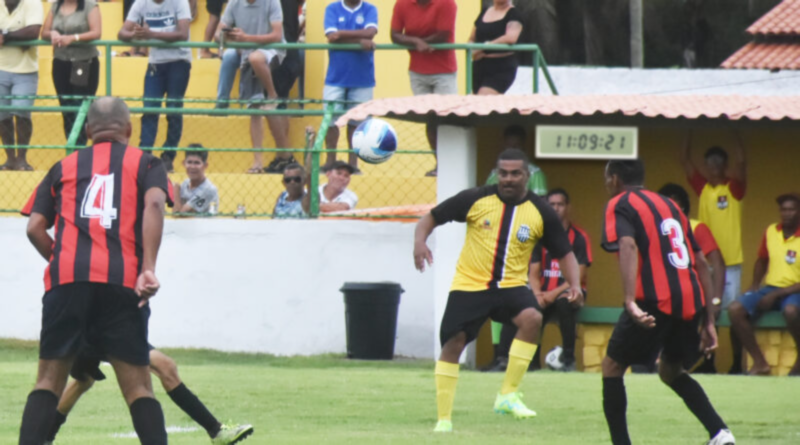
11:09:21
